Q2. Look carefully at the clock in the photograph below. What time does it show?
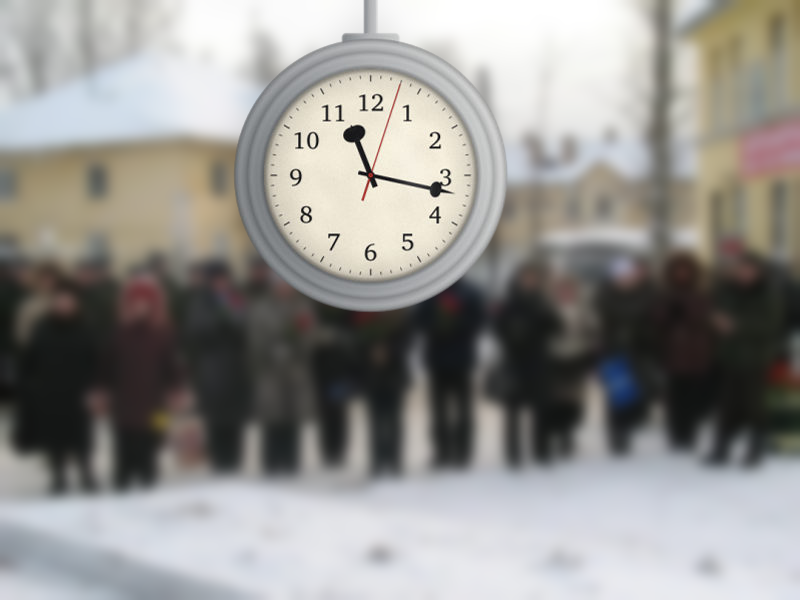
11:17:03
